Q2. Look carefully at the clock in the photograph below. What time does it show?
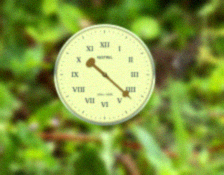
10:22
